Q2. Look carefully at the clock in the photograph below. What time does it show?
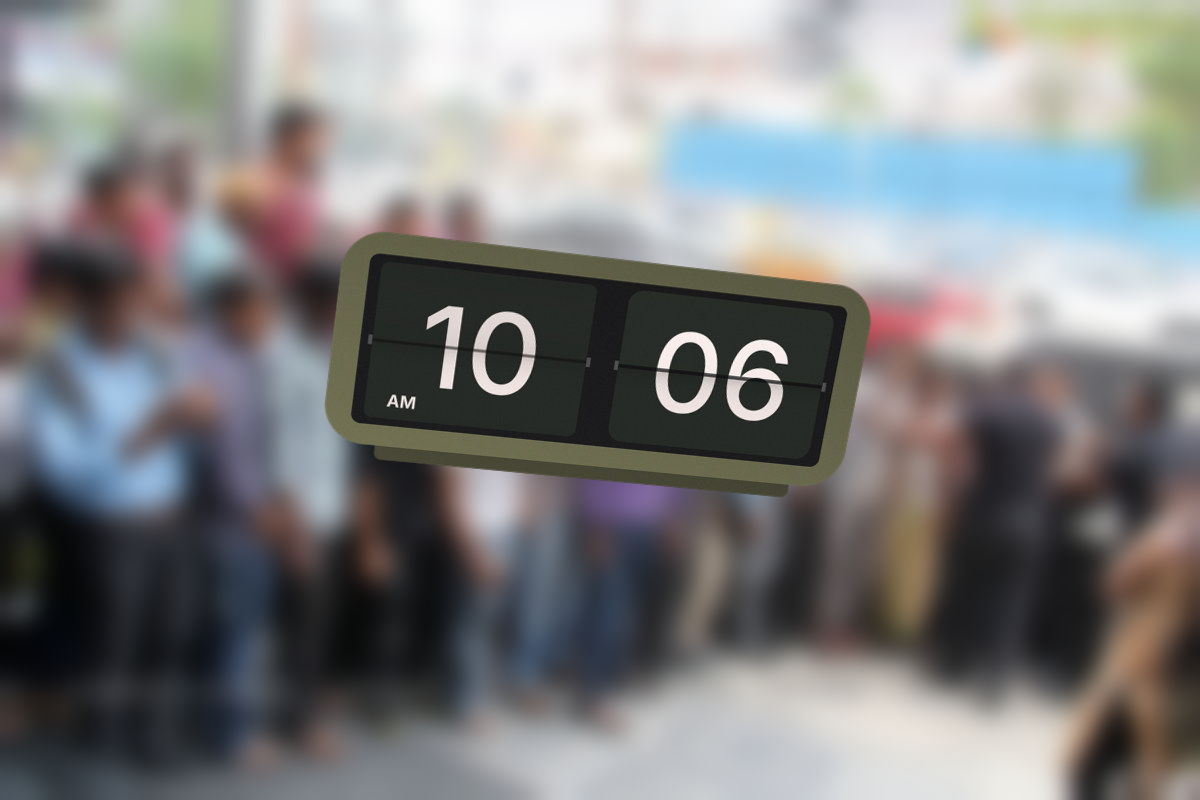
10:06
